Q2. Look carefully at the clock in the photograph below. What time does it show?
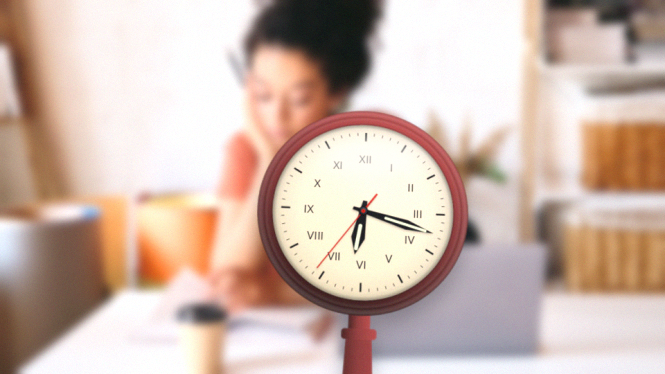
6:17:36
